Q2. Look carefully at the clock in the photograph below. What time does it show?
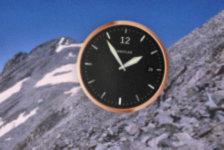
1:54
